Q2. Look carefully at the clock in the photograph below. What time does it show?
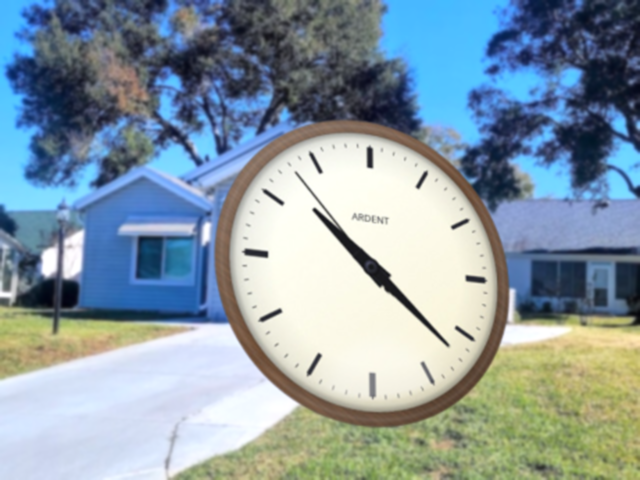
10:21:53
